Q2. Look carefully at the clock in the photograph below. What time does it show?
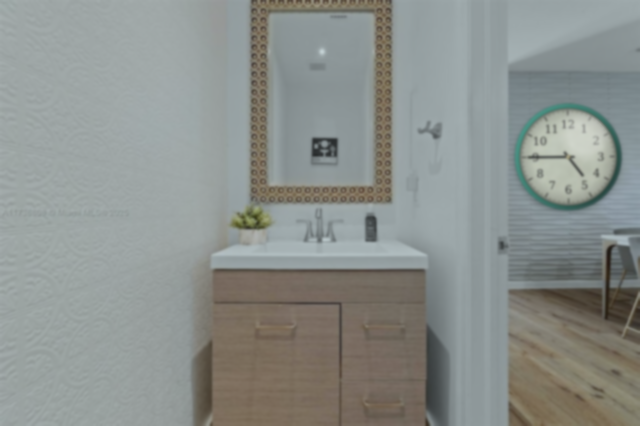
4:45
